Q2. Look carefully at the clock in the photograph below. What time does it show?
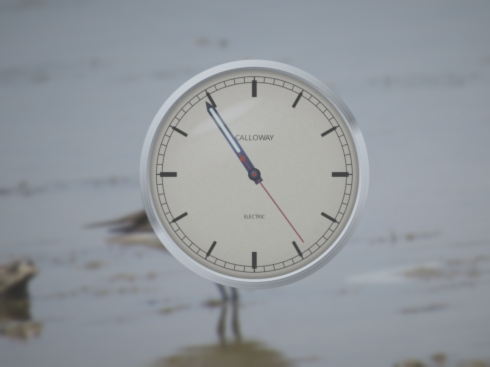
10:54:24
